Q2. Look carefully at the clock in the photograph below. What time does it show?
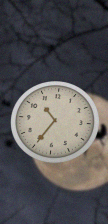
10:35
